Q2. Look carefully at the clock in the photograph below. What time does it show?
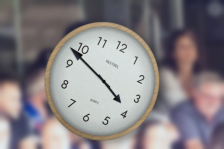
3:48
